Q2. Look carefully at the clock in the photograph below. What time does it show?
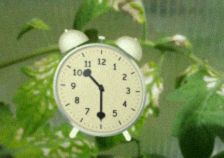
10:30
